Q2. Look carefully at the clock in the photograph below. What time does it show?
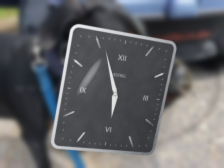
5:56
